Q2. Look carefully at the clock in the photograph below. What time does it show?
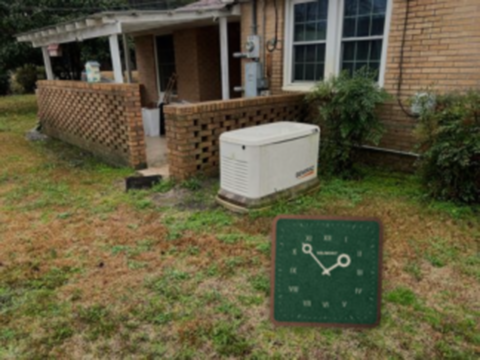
1:53
